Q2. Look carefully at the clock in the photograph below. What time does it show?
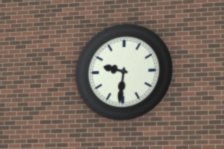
9:31
